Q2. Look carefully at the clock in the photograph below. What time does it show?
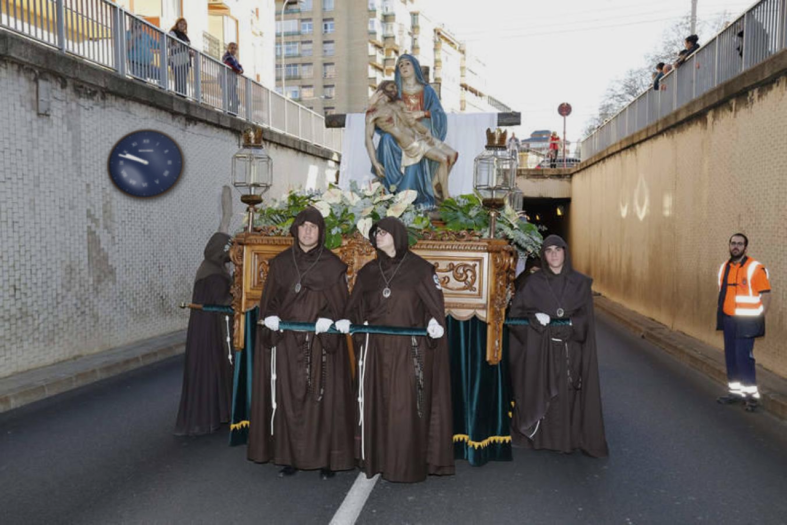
9:48
